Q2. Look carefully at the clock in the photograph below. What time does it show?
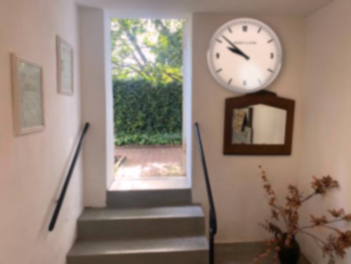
9:52
